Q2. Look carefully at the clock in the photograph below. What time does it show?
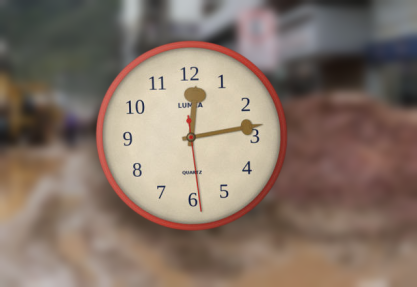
12:13:29
